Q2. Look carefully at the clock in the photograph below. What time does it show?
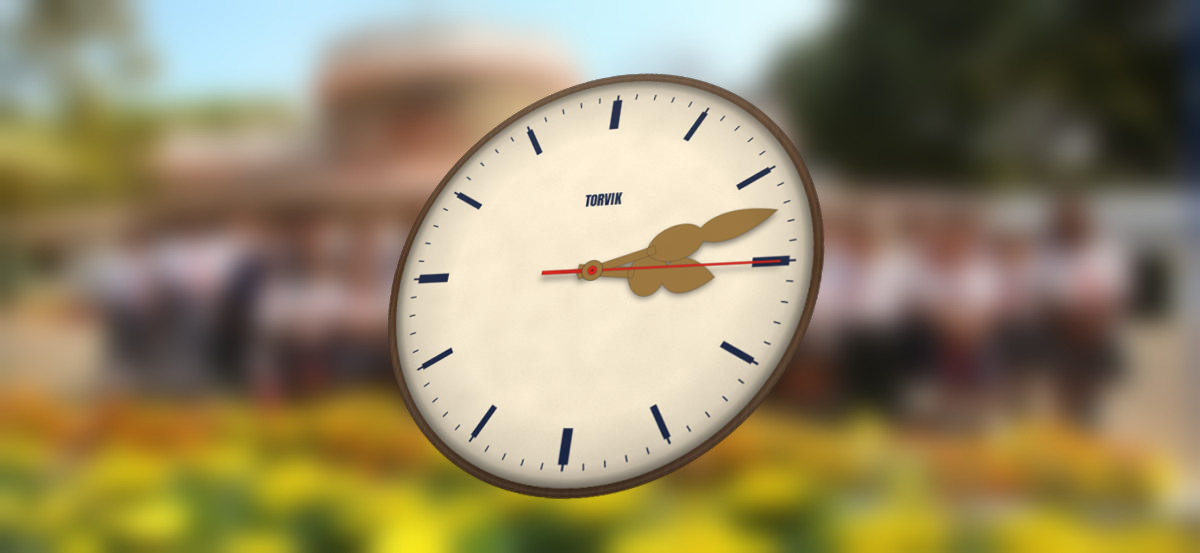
3:12:15
